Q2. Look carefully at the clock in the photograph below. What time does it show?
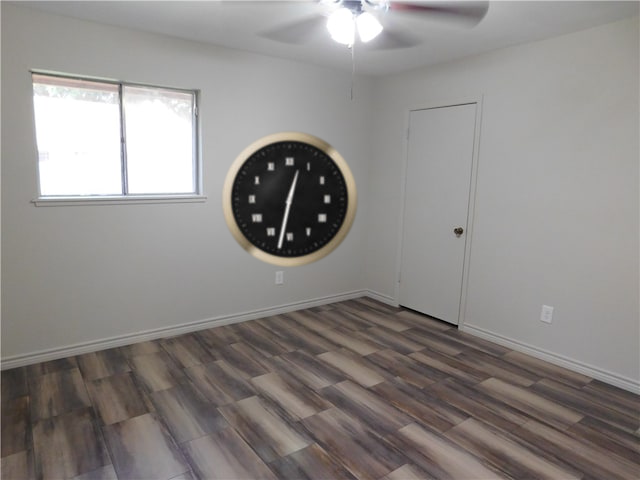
12:32
